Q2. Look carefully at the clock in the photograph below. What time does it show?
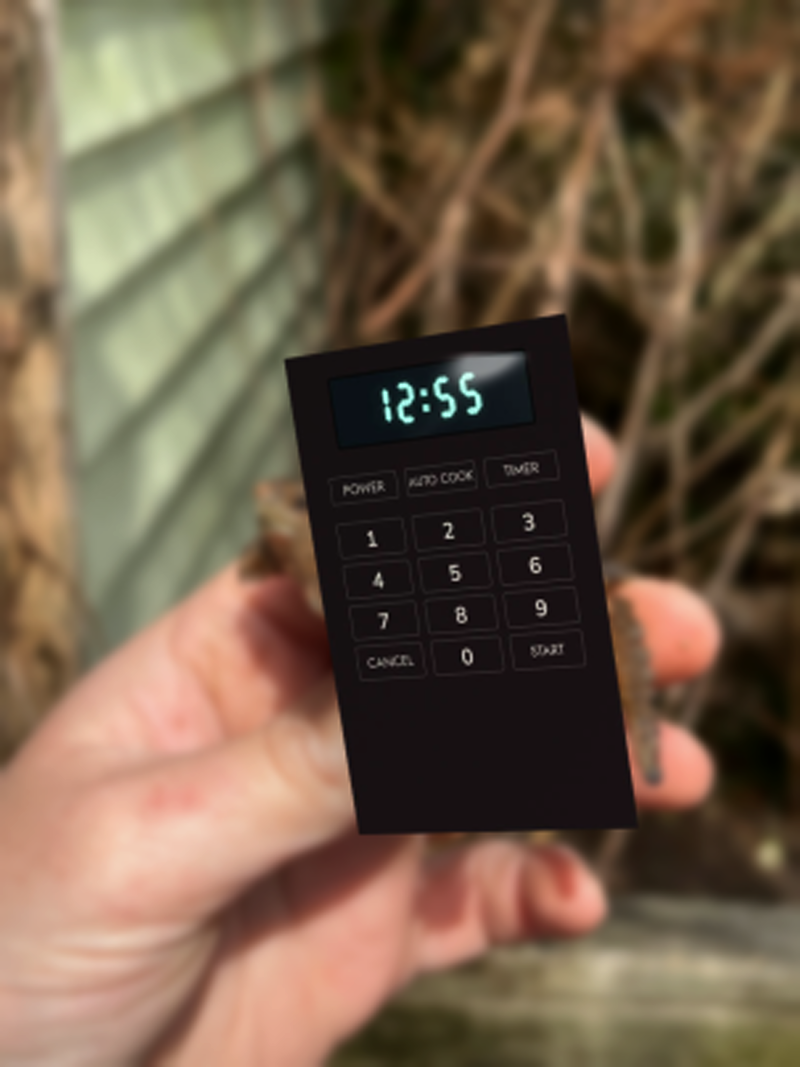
12:55
